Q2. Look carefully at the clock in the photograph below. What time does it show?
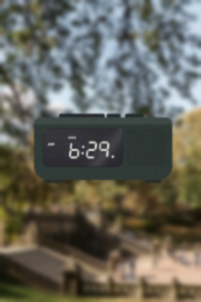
6:29
